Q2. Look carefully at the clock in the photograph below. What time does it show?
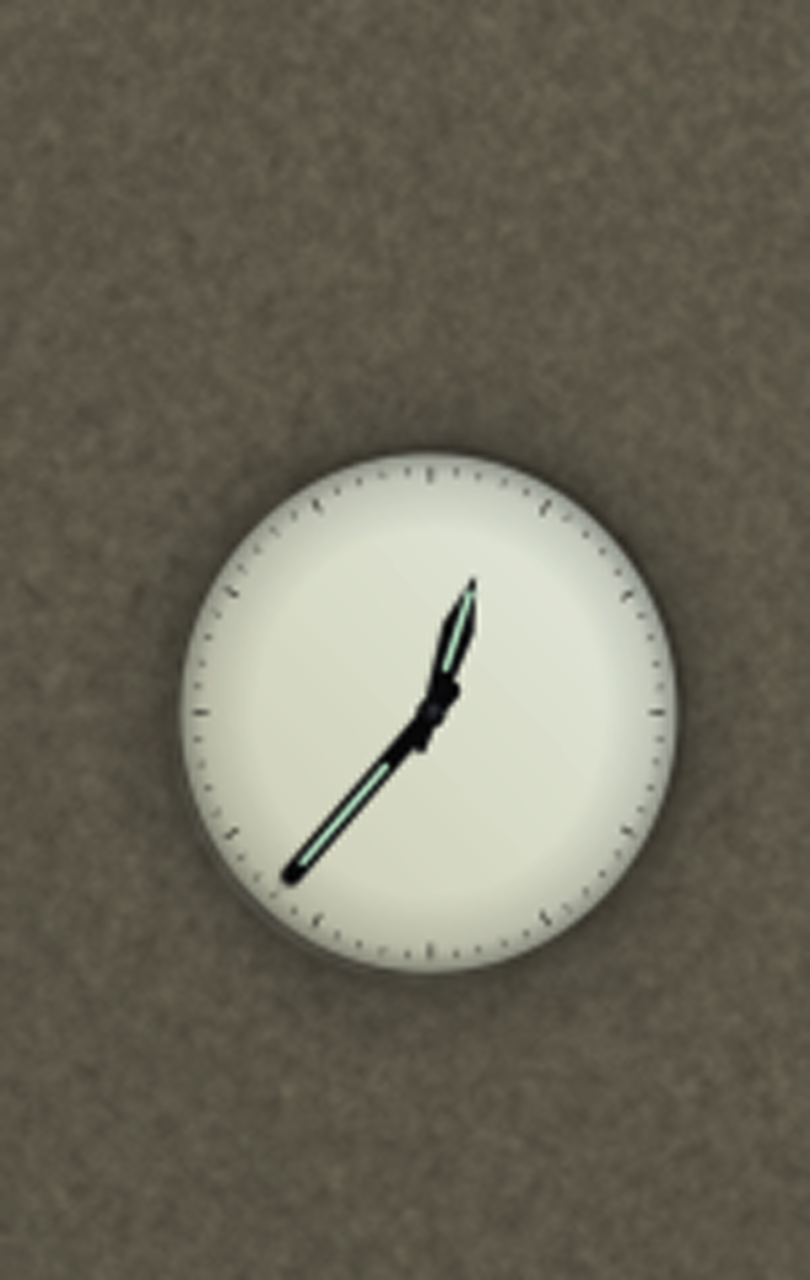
12:37
